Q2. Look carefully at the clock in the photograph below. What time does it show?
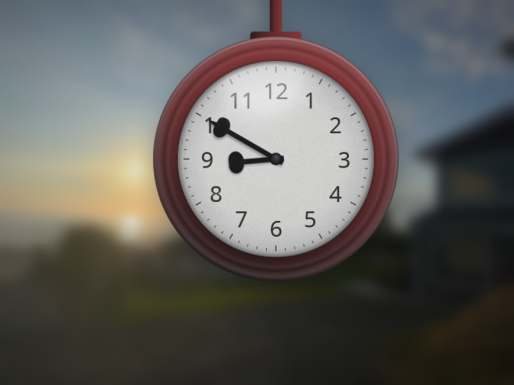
8:50
